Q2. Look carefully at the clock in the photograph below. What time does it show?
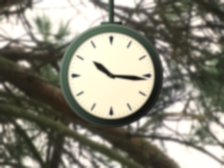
10:16
